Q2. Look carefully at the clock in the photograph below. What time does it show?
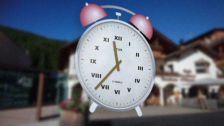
11:37
